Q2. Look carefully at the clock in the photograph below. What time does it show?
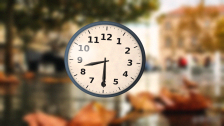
8:30
